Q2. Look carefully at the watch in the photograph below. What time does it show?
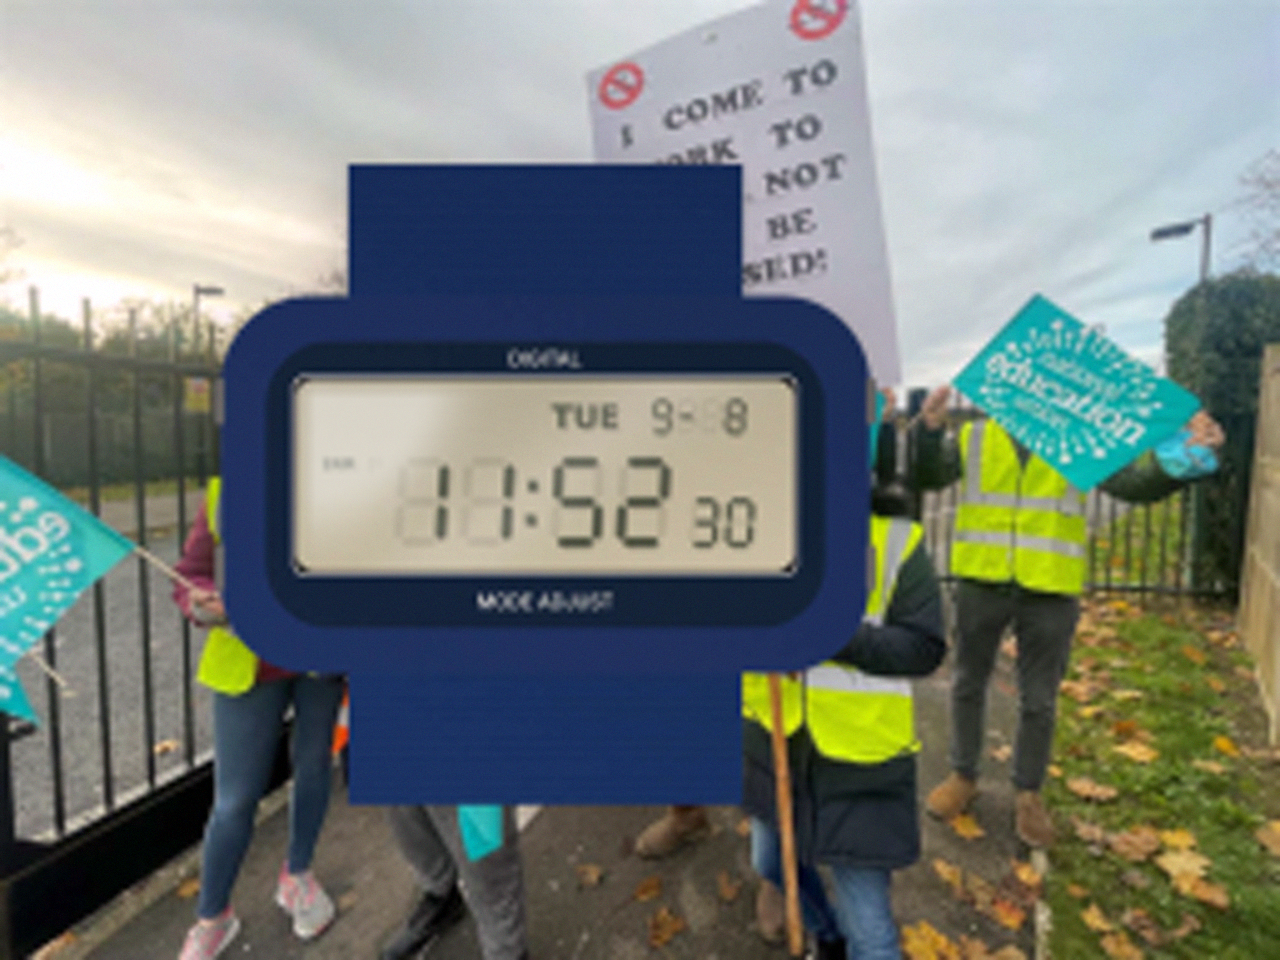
11:52:30
